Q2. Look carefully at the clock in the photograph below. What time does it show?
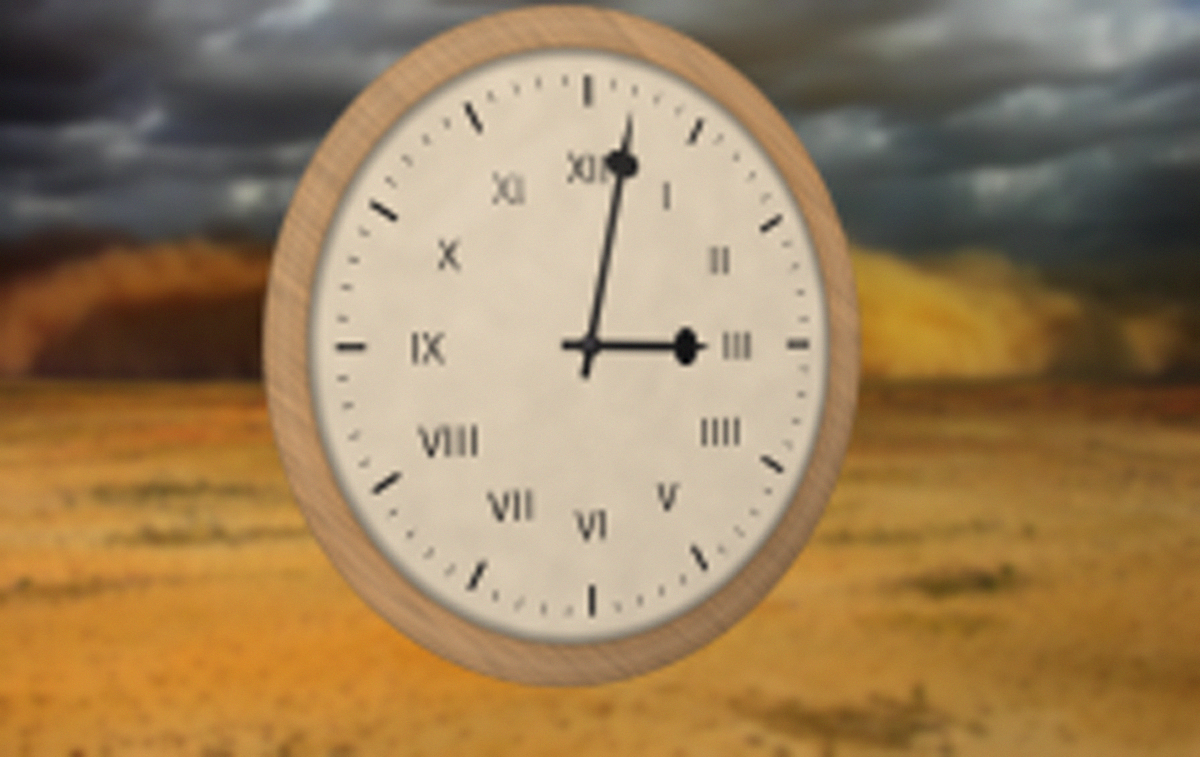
3:02
